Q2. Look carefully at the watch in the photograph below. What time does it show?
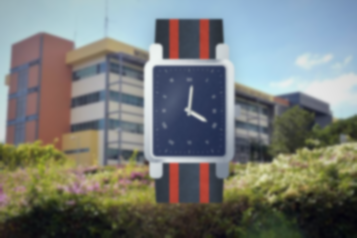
4:01
